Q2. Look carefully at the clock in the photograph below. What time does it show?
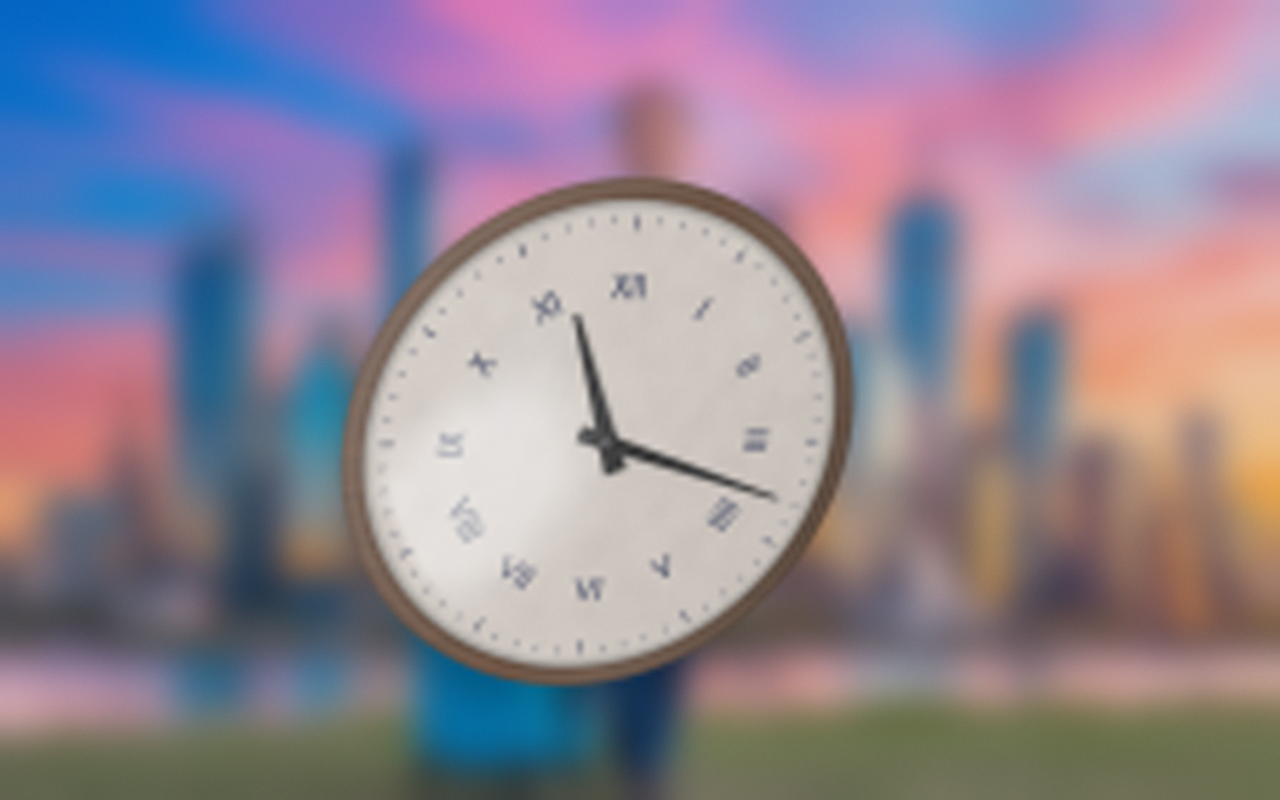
11:18
